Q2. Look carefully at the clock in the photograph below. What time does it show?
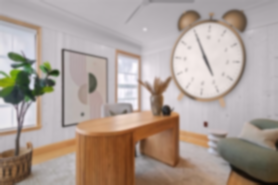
4:55
